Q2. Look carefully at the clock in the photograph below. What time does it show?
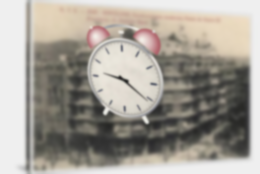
9:21
